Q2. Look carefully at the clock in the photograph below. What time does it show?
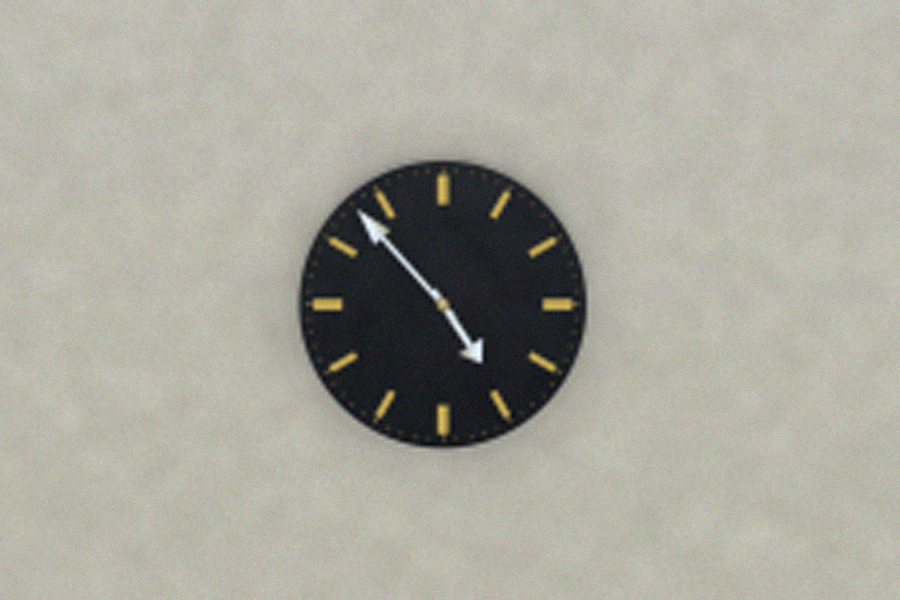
4:53
